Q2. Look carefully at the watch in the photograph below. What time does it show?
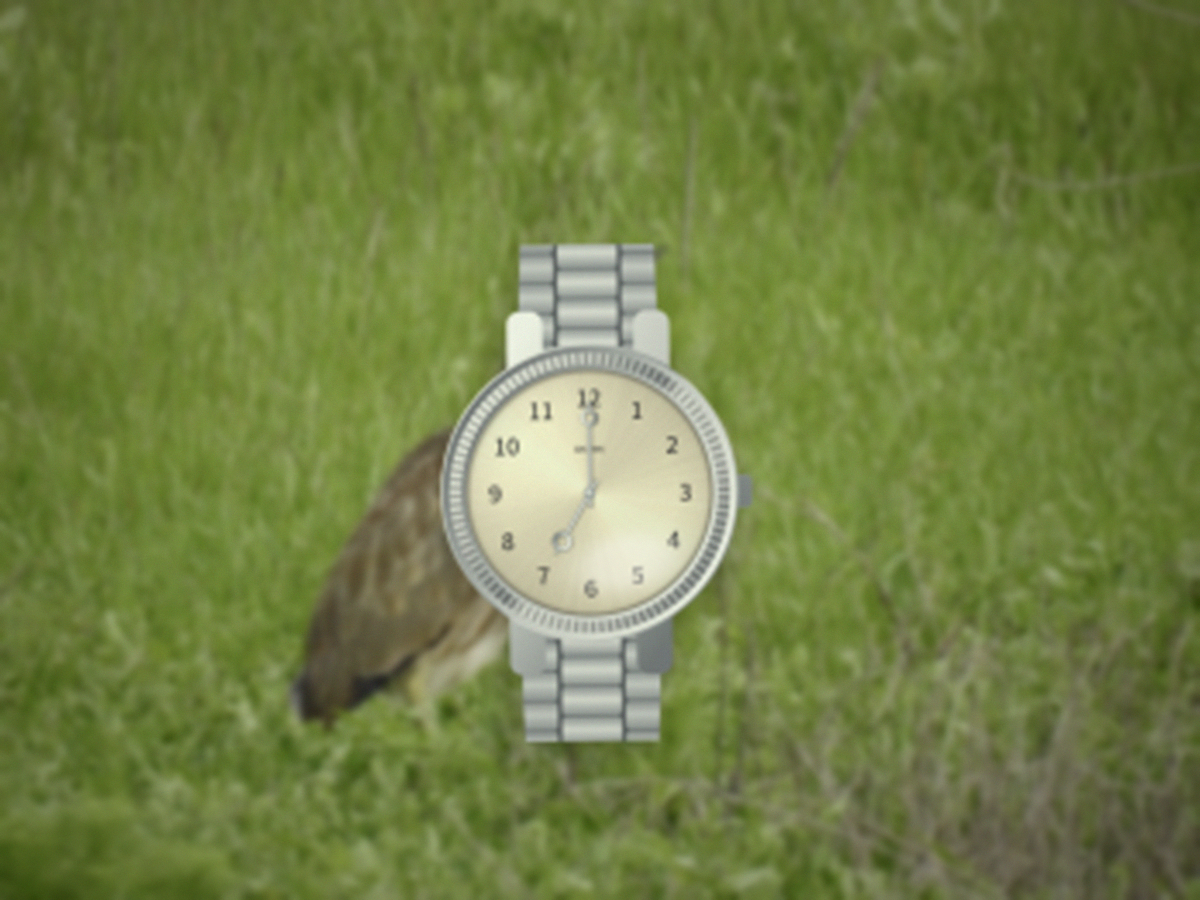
7:00
